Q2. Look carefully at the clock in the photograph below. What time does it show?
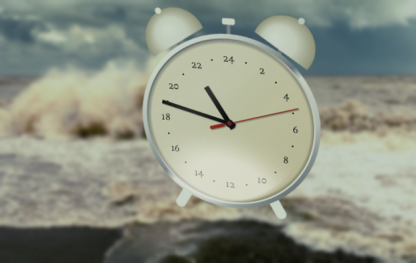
21:47:12
